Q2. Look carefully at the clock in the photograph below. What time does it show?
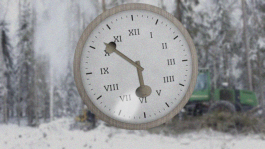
5:52
